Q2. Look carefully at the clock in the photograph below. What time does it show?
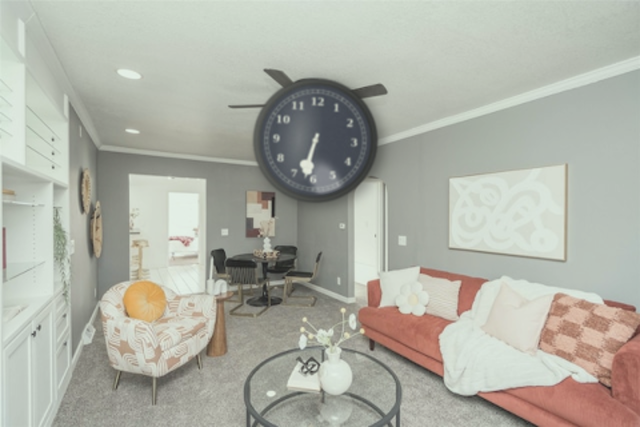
6:32
